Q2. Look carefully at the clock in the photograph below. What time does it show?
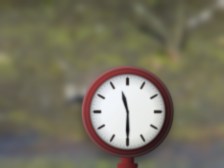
11:30
